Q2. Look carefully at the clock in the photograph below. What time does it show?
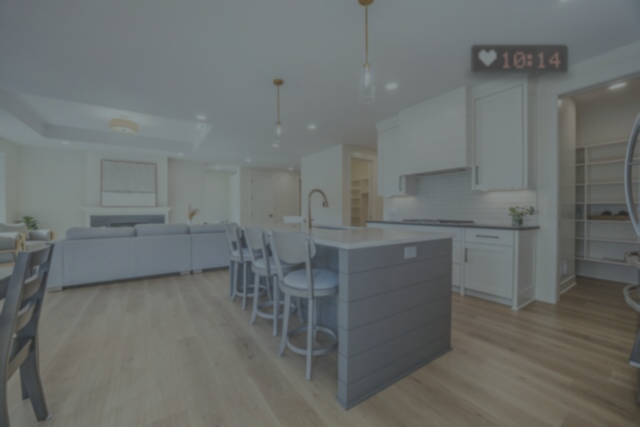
10:14
